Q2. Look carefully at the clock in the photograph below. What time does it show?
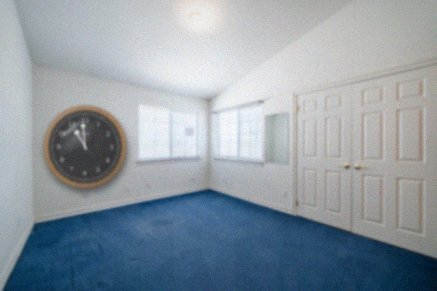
10:59
